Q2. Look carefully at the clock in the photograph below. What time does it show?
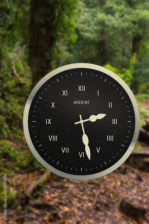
2:28
